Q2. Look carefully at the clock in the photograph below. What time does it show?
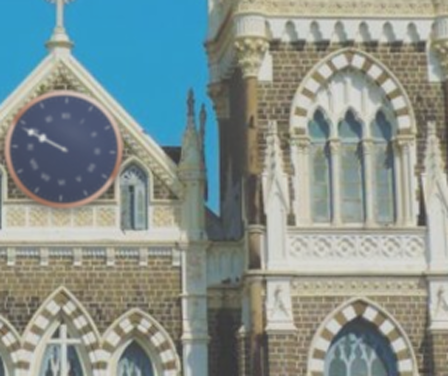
9:49
